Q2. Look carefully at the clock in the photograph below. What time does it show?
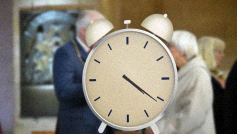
4:21
